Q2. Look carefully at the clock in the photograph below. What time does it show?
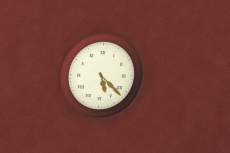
5:22
